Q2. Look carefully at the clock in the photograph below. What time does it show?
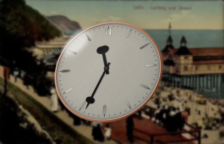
11:34
